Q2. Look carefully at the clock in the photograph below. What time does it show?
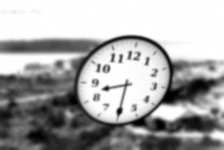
8:30
